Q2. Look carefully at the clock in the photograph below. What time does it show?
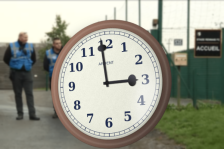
2:59
